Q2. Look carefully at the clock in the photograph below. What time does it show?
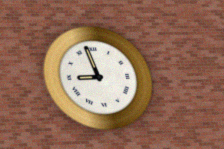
8:58
